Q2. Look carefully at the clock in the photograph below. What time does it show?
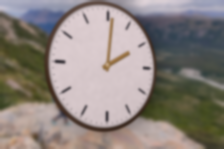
2:01
